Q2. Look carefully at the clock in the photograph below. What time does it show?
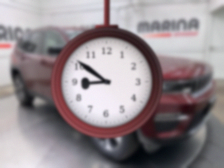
8:51
